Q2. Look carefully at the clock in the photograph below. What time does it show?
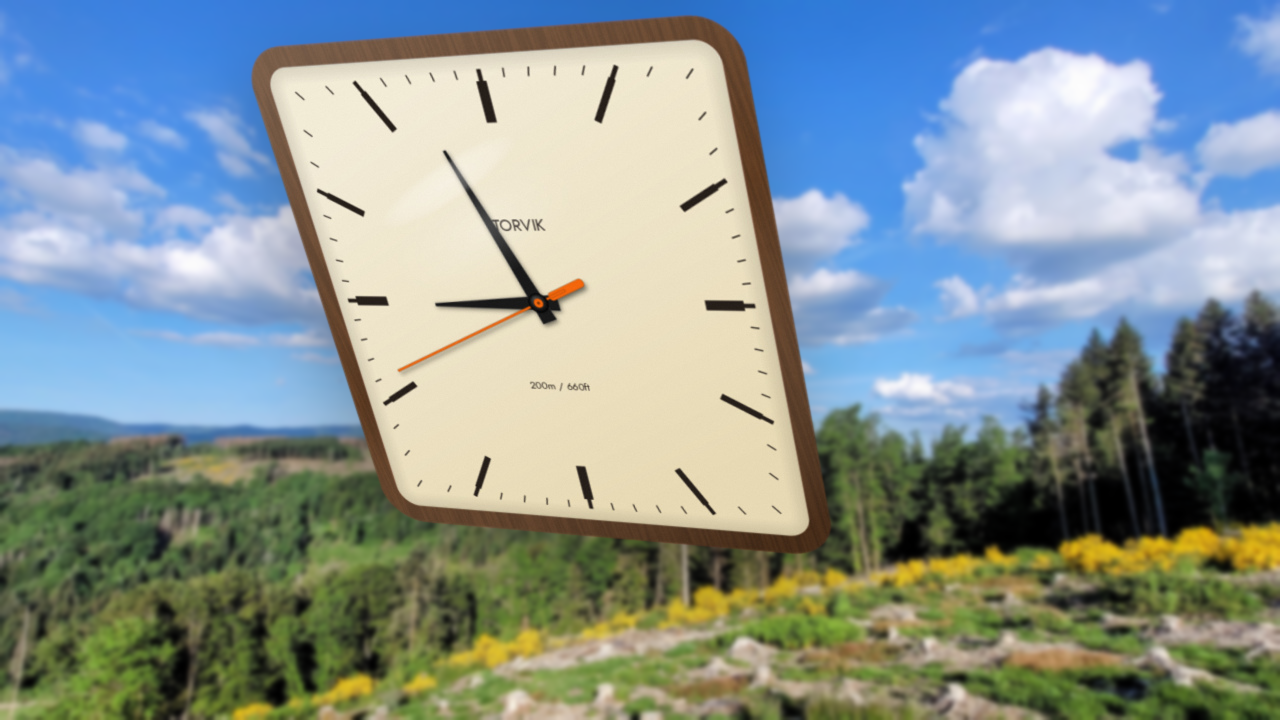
8:56:41
